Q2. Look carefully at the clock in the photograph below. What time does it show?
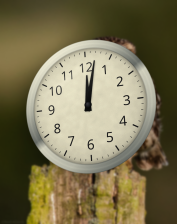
12:02
